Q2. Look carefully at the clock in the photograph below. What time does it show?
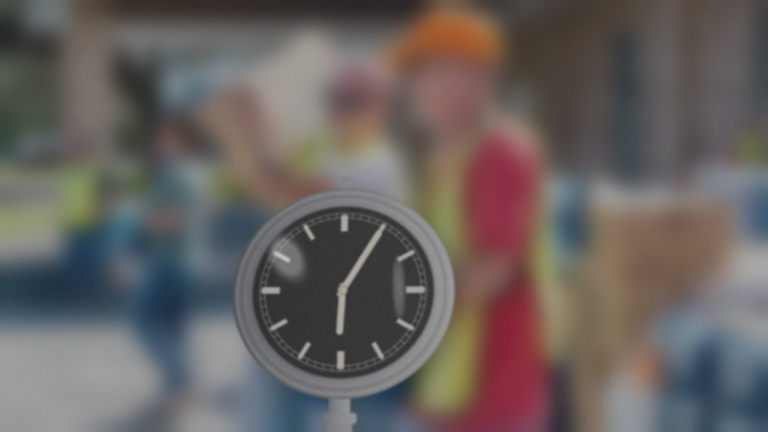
6:05
